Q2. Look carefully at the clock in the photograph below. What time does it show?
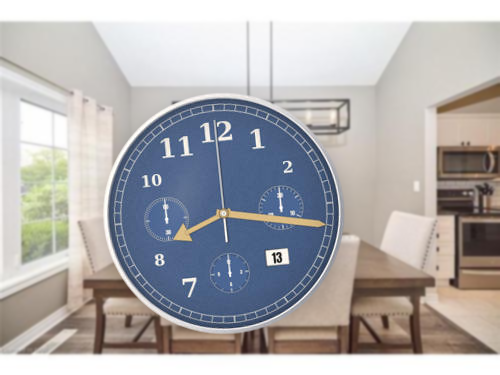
8:17
